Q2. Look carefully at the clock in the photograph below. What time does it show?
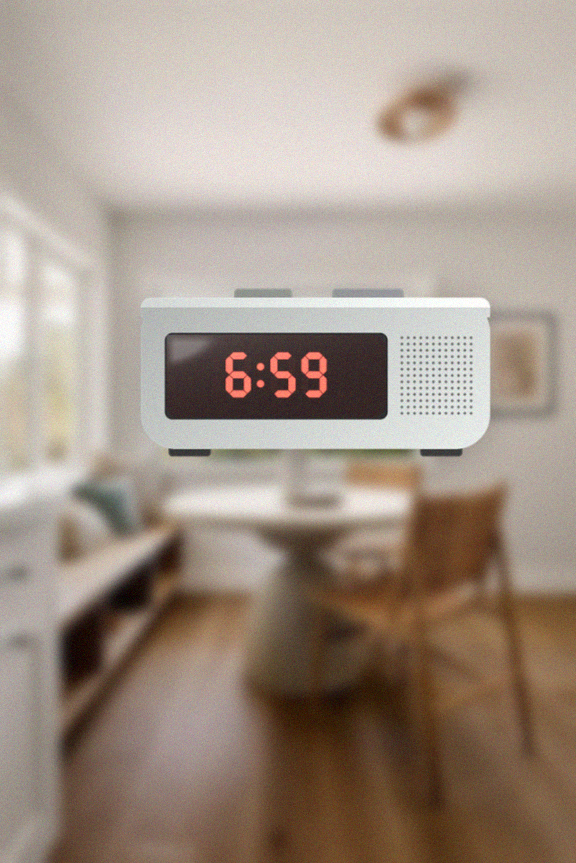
6:59
